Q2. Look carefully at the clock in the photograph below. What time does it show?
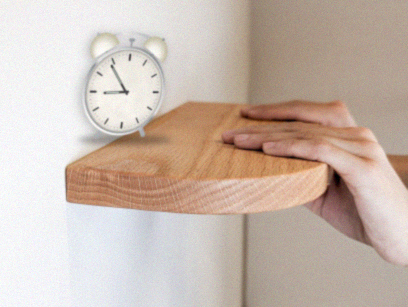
8:54
